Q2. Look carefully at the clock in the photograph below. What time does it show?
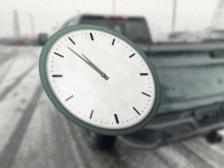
10:53
